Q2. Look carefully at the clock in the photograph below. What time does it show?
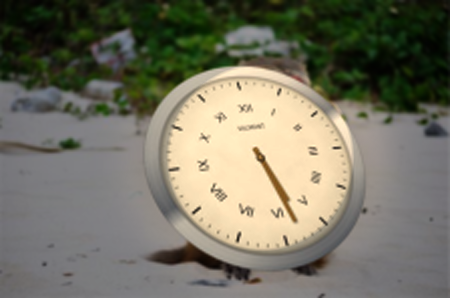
5:28
